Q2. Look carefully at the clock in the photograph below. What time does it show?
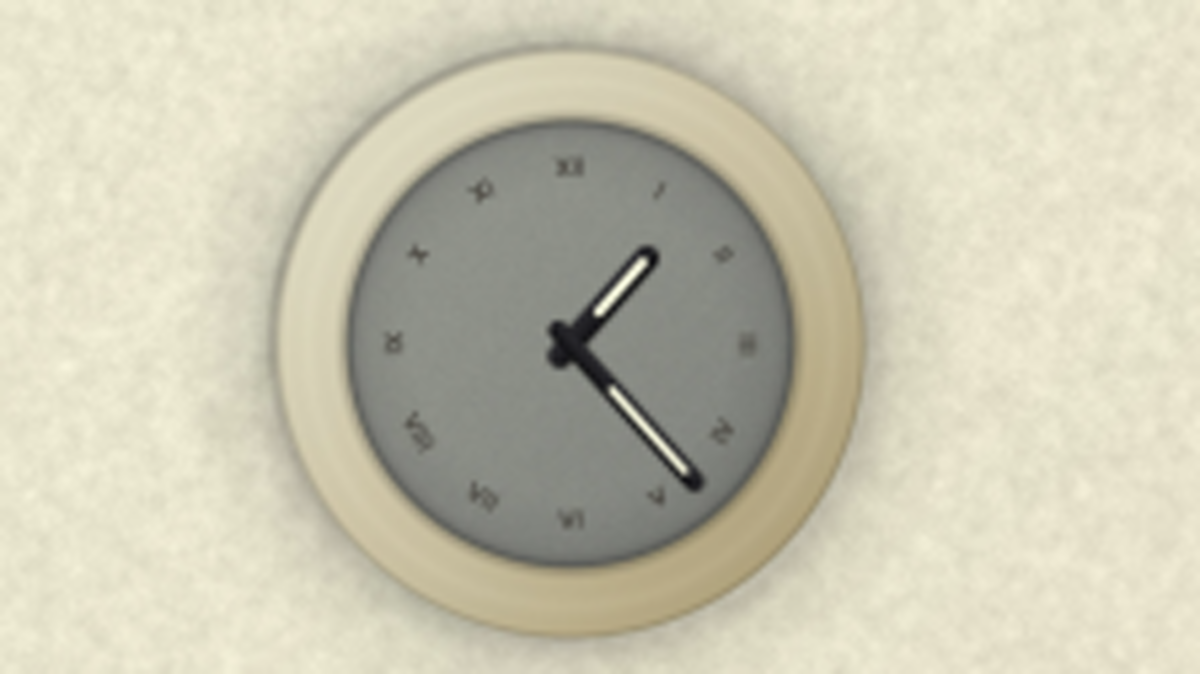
1:23
